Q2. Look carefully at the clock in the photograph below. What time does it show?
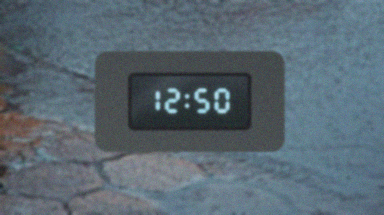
12:50
